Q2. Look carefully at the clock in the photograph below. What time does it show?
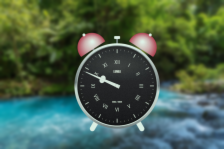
9:49
